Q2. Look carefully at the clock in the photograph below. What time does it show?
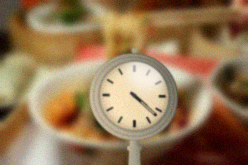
4:22
